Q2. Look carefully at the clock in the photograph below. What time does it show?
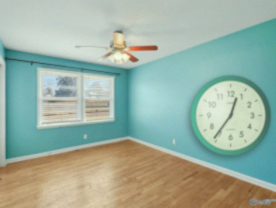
12:36
